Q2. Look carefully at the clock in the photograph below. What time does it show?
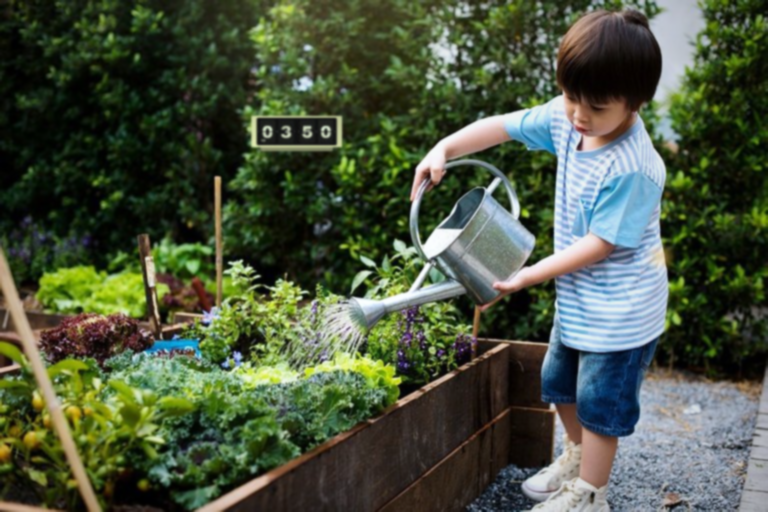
3:50
